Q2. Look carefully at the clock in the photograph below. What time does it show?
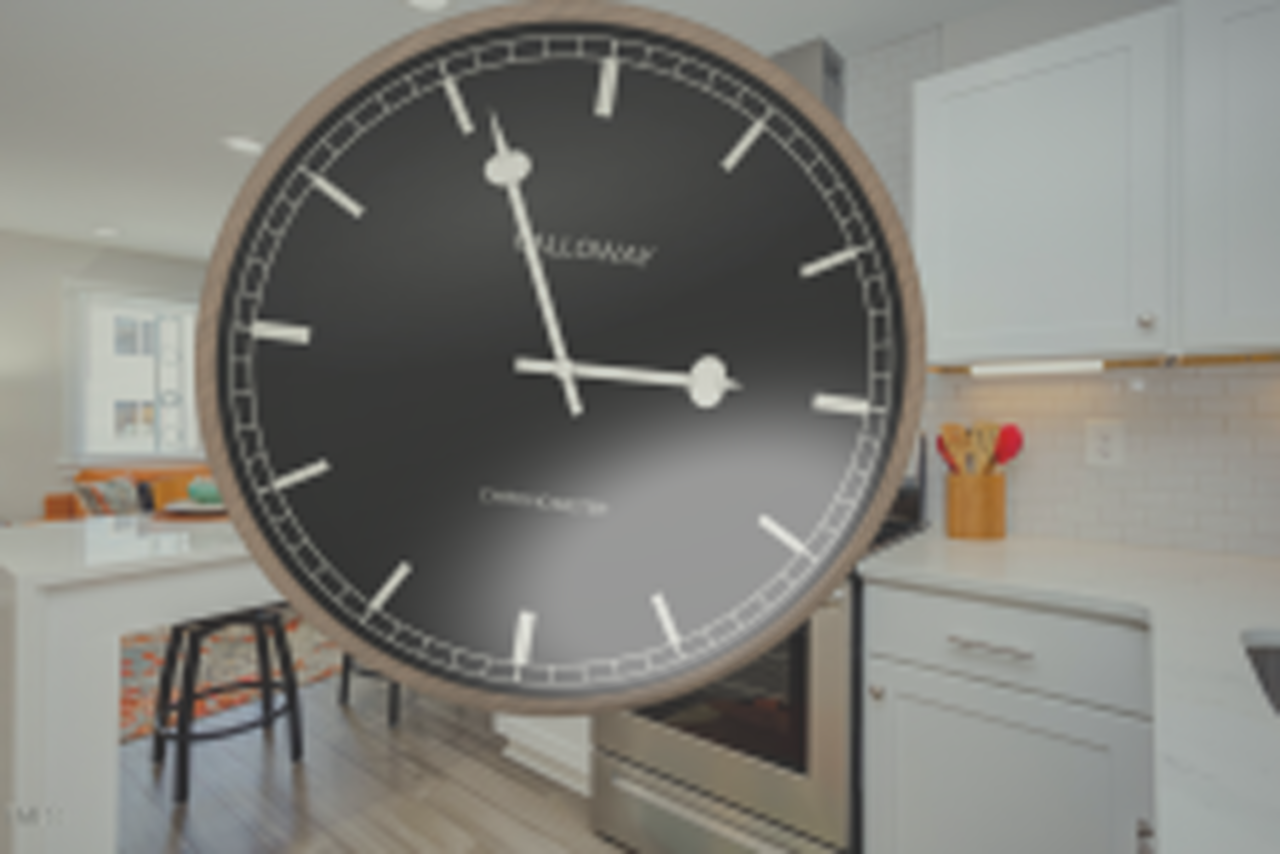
2:56
